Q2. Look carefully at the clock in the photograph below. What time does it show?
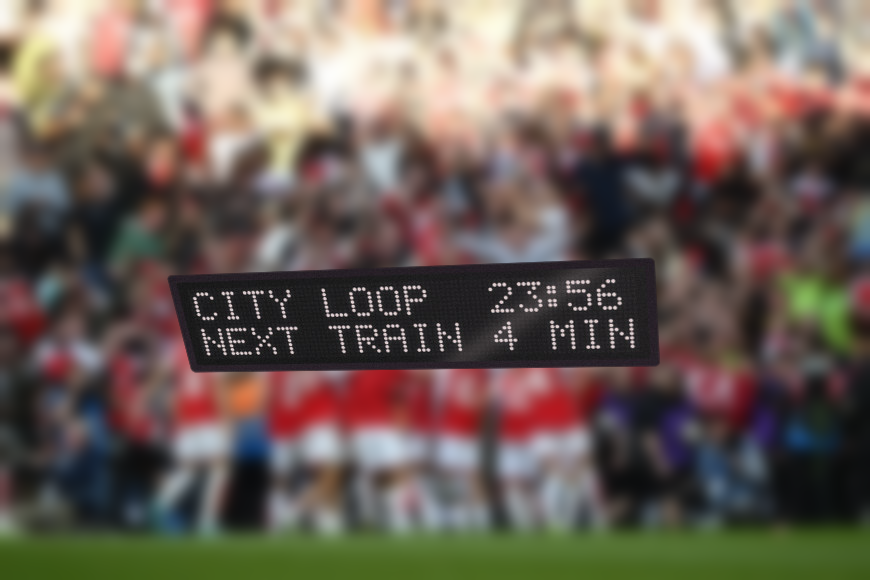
23:56
